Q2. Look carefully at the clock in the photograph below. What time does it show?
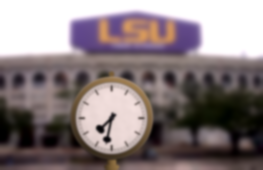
7:32
